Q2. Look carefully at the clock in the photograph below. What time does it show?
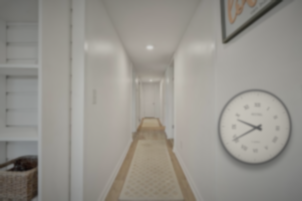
9:40
